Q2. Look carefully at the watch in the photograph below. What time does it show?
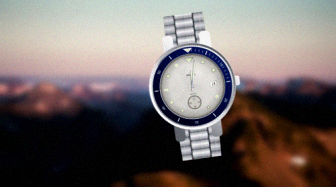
12:02
